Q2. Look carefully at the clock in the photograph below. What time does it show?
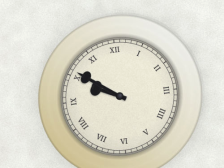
9:51
